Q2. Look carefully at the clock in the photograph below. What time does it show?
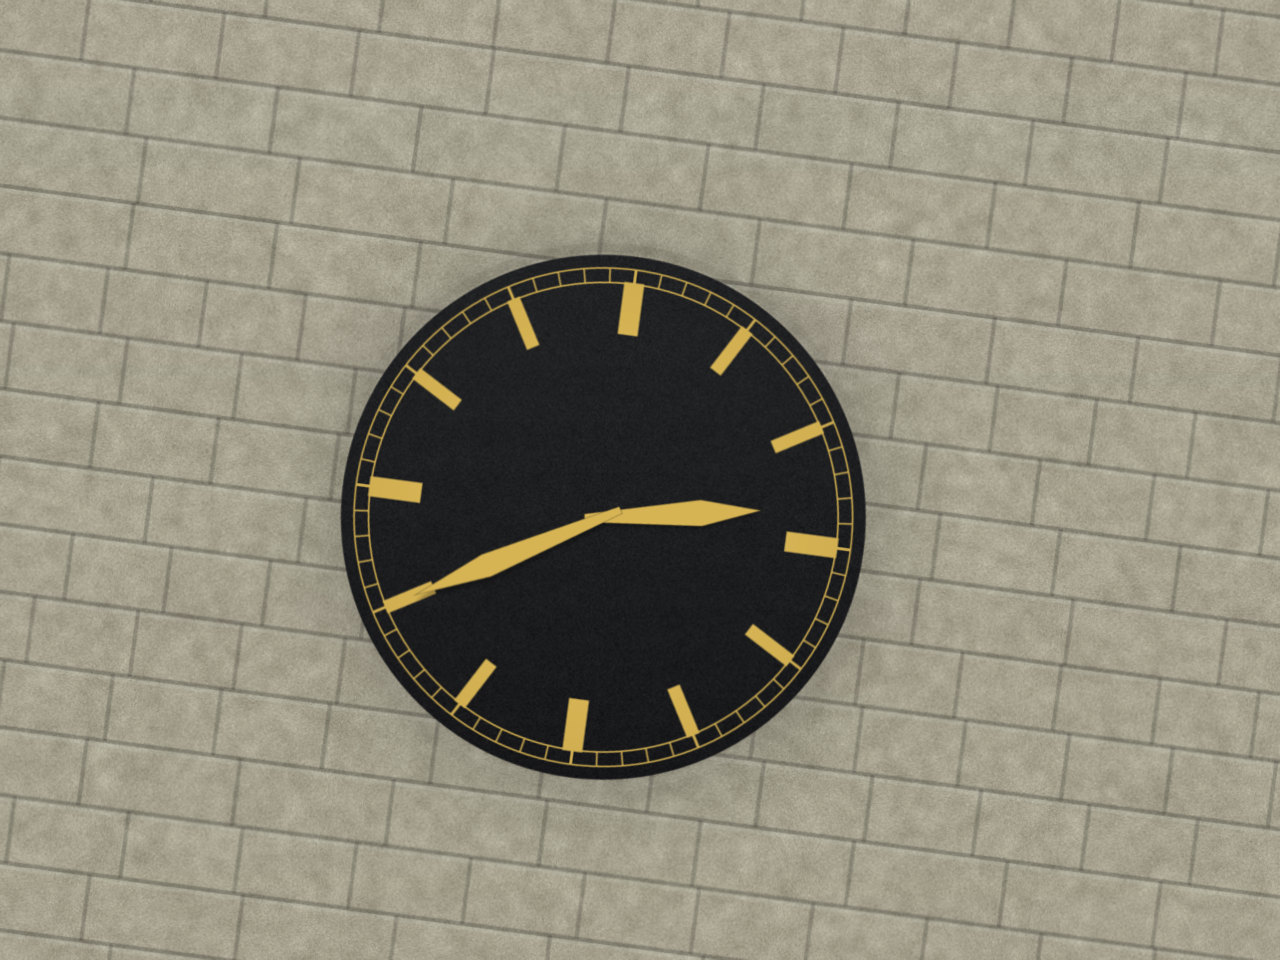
2:40
